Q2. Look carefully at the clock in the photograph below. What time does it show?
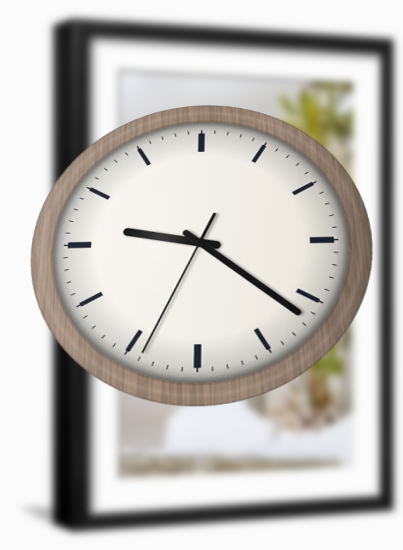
9:21:34
